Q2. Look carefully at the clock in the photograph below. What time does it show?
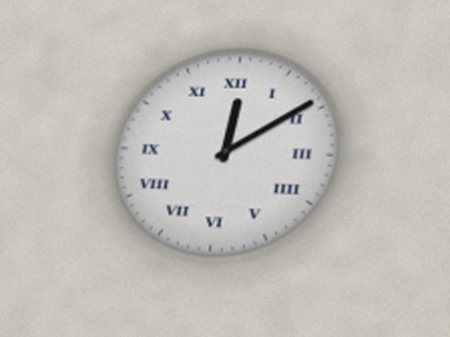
12:09
